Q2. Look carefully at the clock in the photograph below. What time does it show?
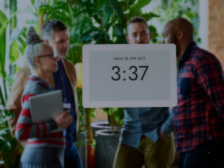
3:37
